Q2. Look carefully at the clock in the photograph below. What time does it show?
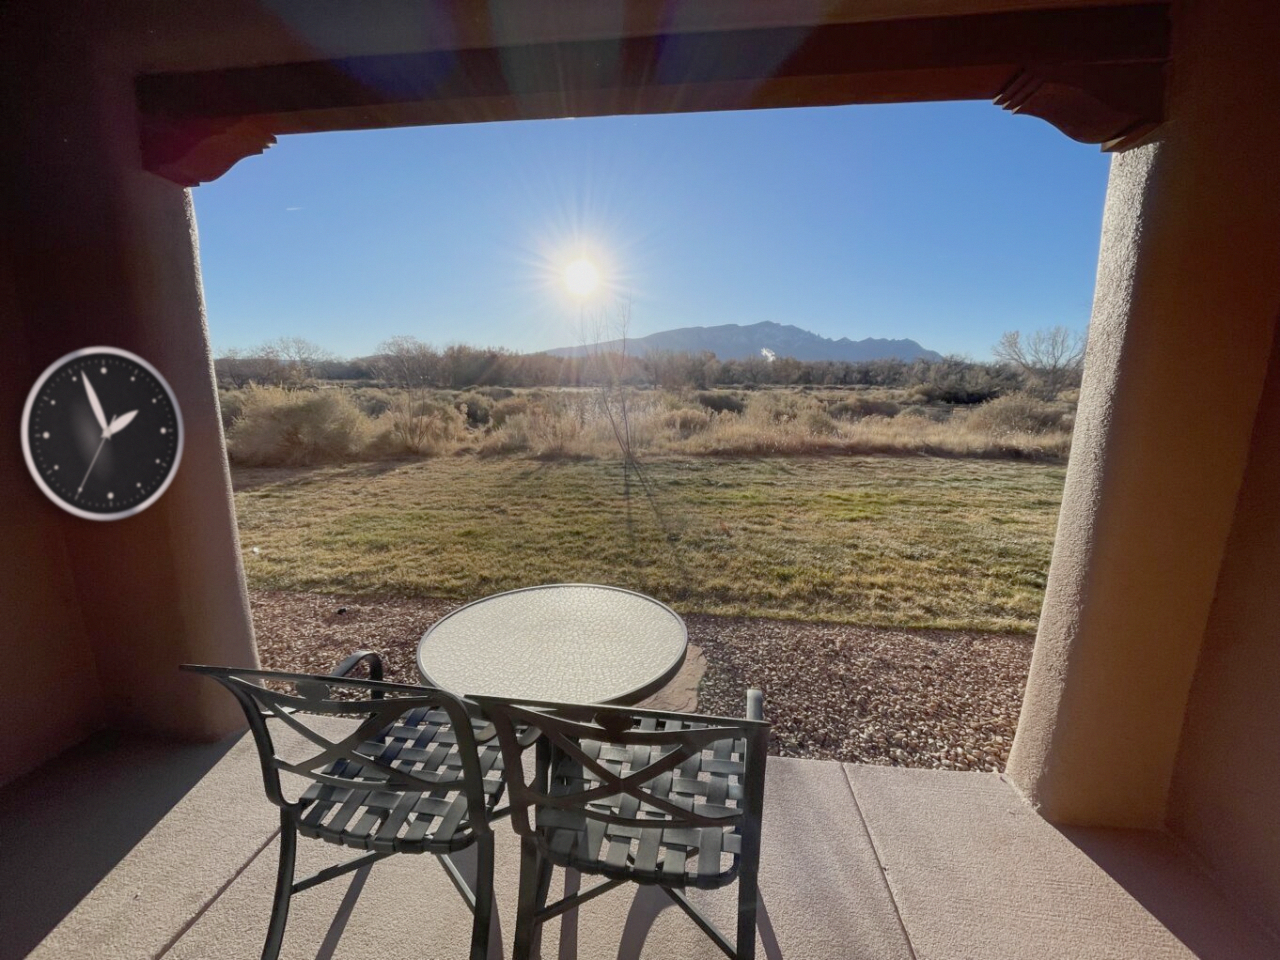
1:56:35
